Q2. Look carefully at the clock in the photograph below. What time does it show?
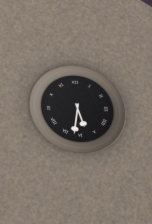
5:32
